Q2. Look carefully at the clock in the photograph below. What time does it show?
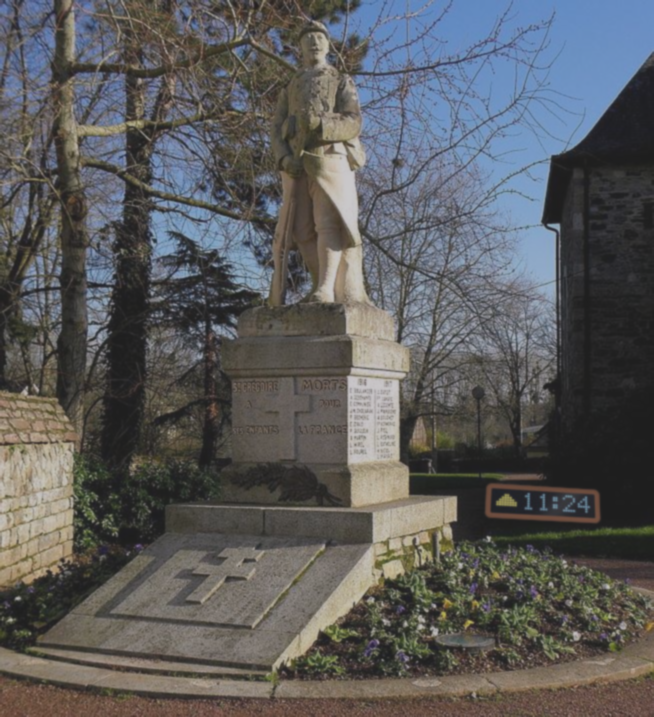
11:24
